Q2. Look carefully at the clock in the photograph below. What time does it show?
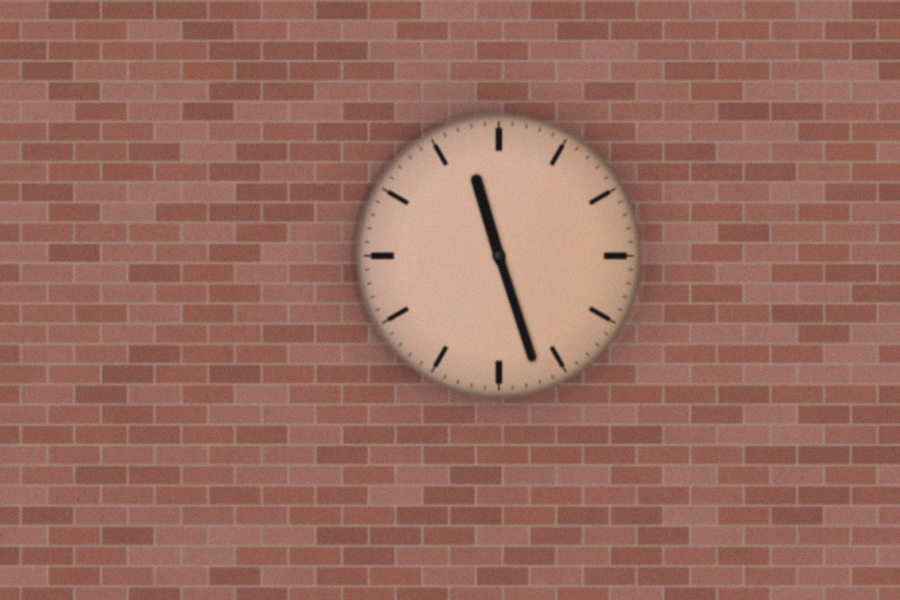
11:27
